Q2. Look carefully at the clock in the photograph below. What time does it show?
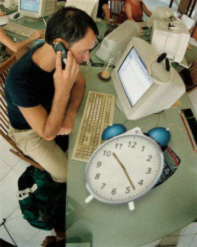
10:23
